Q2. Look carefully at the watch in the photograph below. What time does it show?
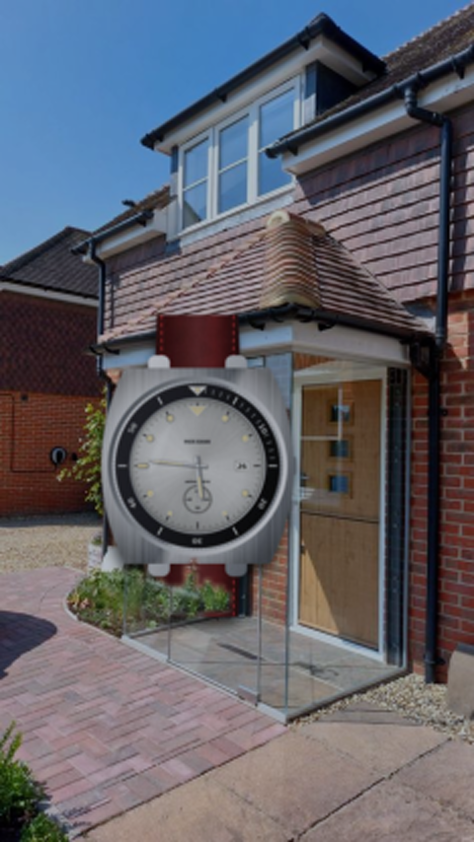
5:46
